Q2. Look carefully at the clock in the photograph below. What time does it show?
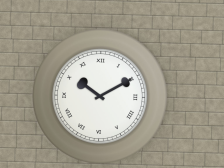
10:10
